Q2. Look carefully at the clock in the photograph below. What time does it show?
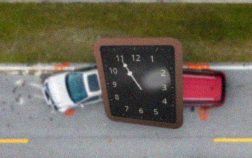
10:55
